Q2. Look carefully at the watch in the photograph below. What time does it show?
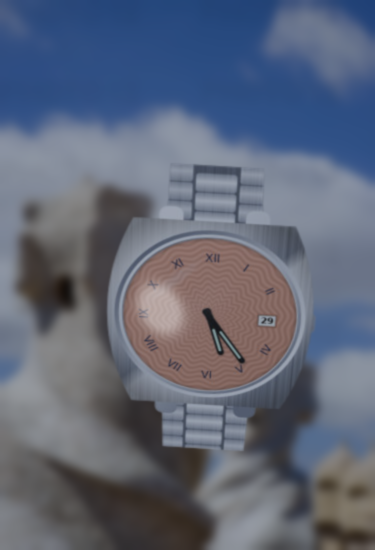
5:24
